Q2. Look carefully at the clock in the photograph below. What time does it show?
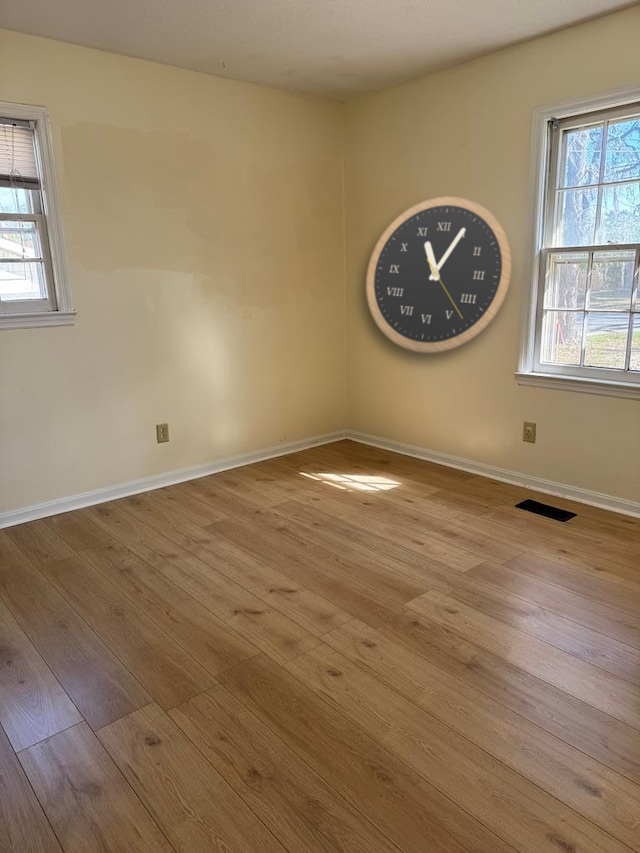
11:04:23
